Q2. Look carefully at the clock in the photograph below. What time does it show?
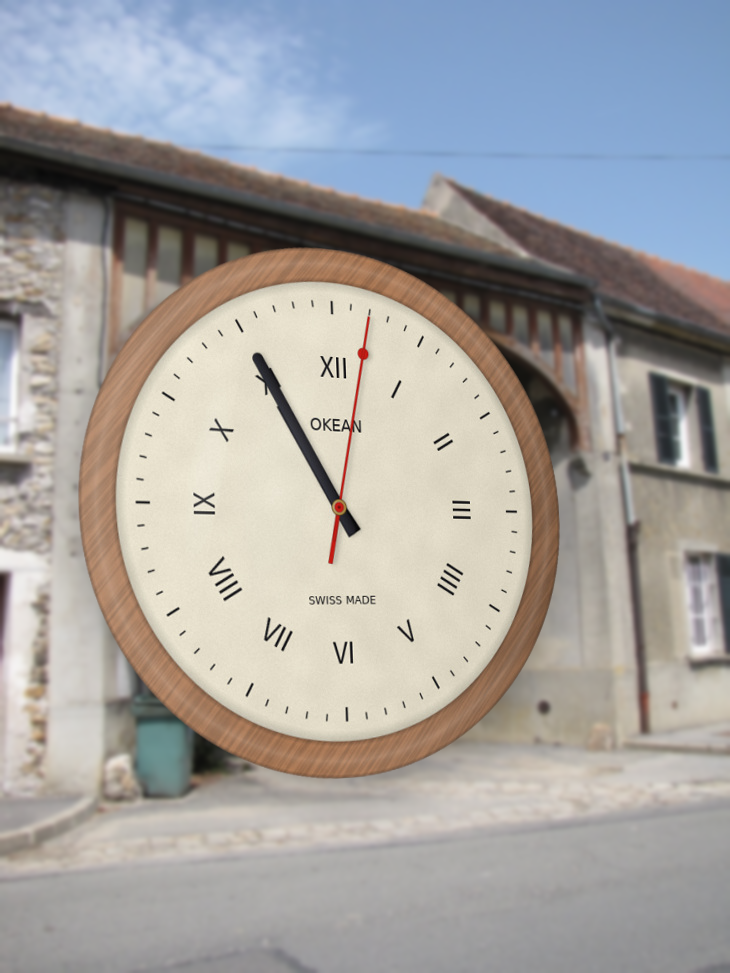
10:55:02
